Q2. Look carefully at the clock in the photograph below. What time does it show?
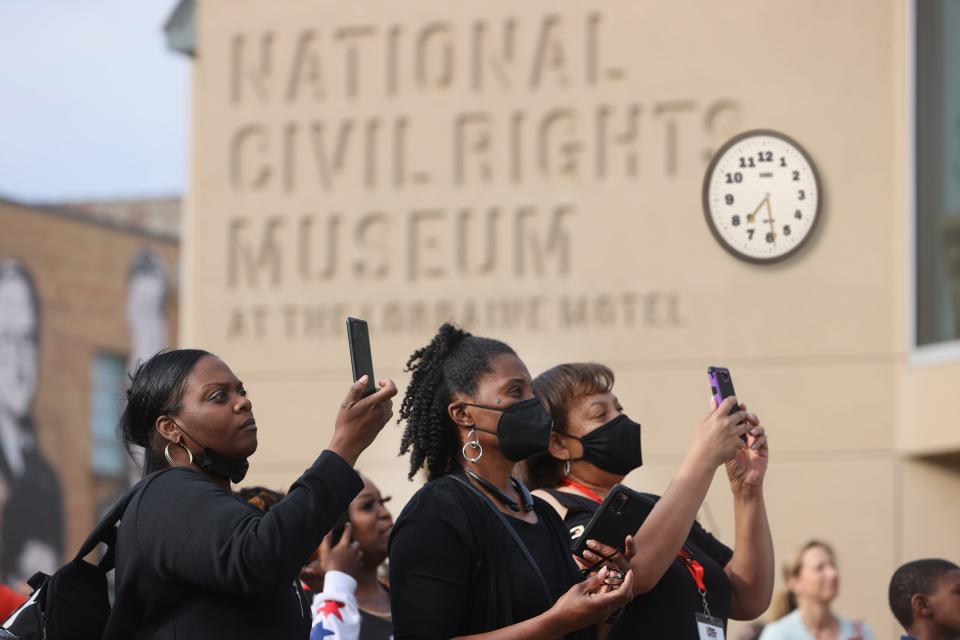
7:29
